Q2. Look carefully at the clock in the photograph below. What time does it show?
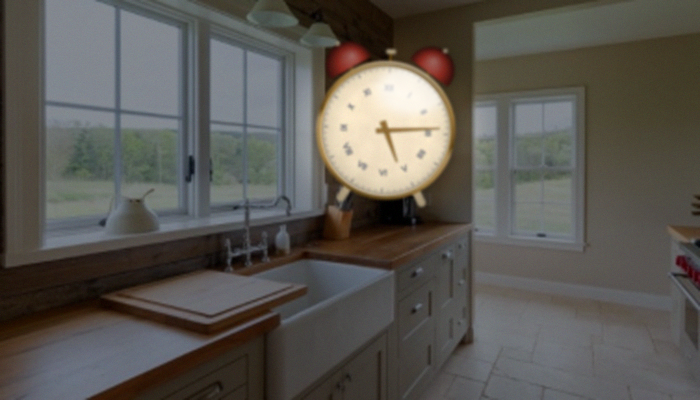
5:14
